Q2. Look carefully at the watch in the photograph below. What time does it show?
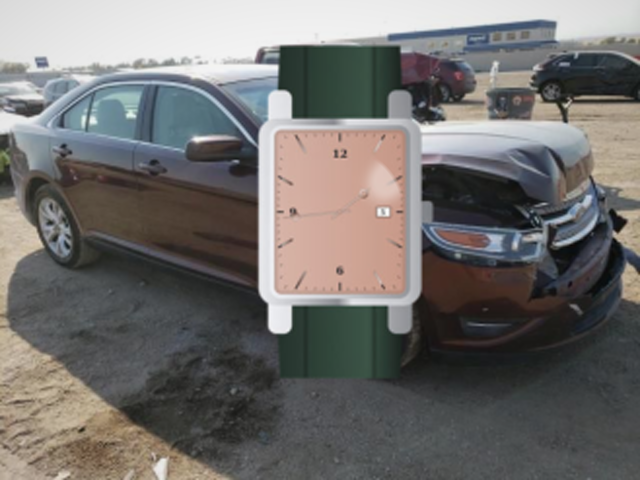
1:44
